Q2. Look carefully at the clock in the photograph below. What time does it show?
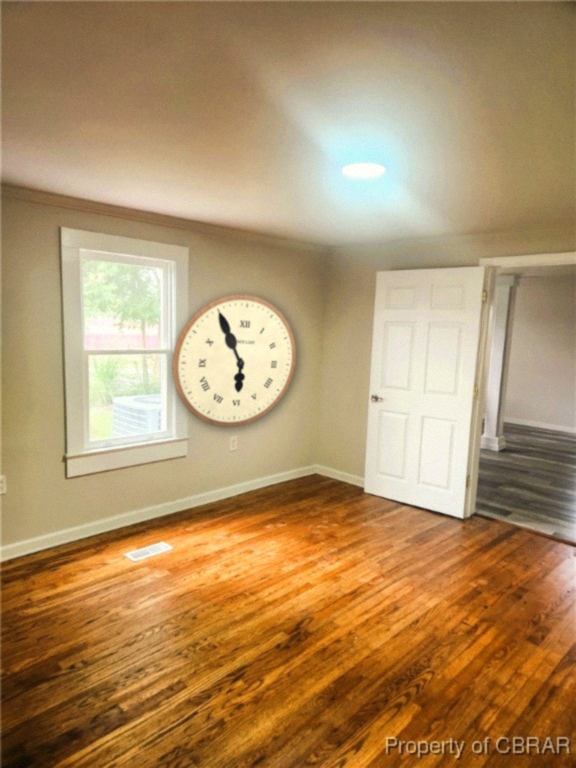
5:55
